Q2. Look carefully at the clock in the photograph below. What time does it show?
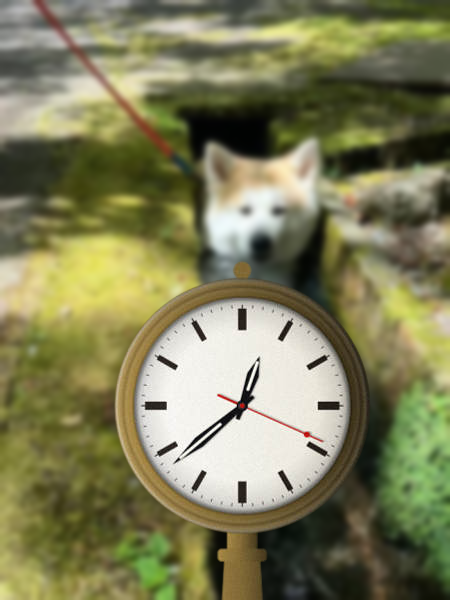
12:38:19
